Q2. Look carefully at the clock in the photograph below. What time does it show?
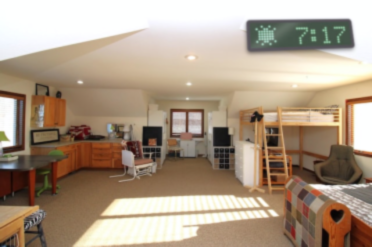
7:17
